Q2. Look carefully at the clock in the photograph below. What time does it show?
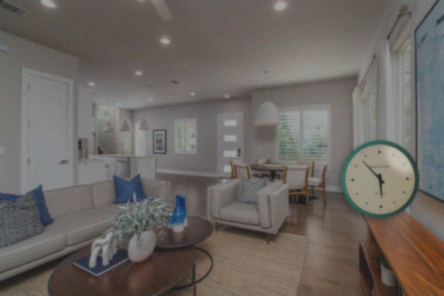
5:53
